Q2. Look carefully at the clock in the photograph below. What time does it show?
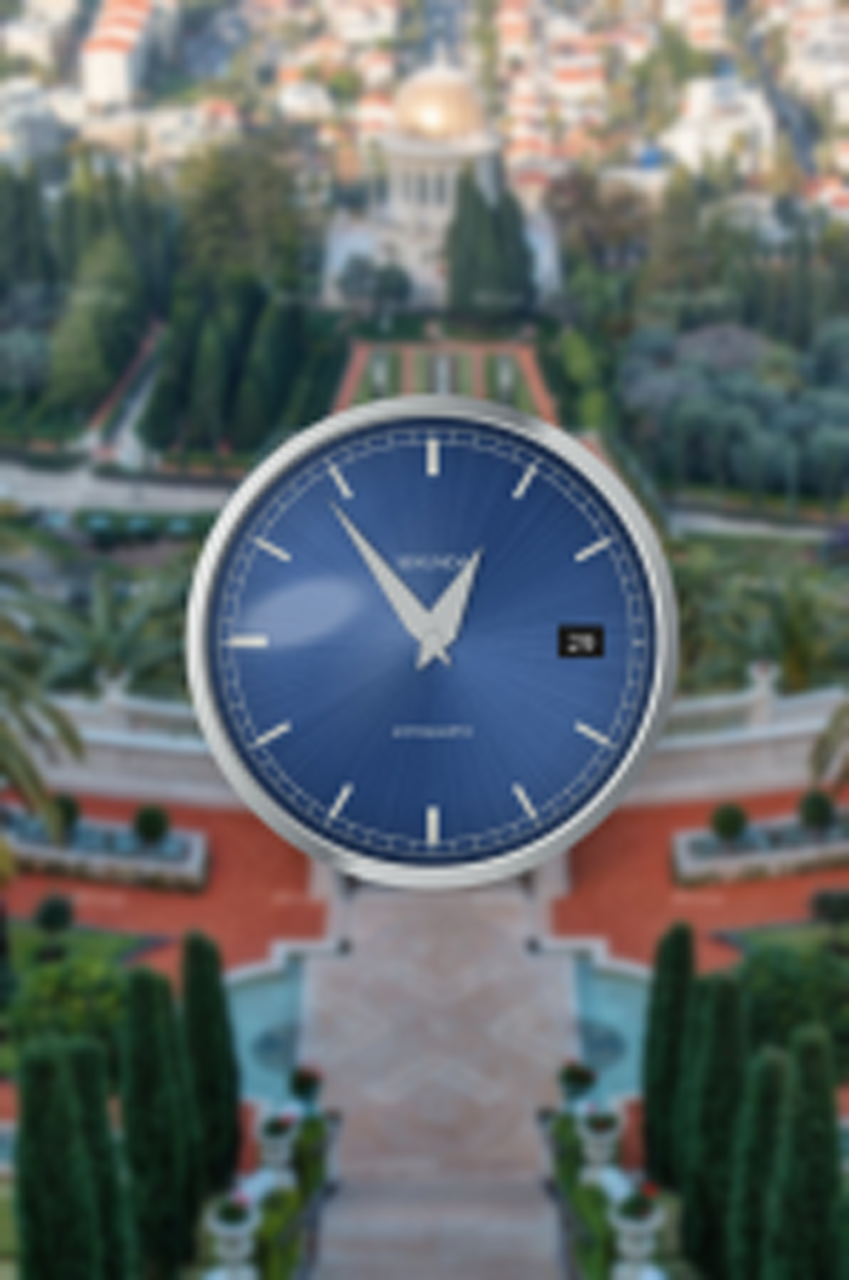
12:54
